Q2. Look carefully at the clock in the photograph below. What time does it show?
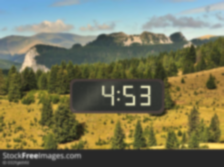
4:53
